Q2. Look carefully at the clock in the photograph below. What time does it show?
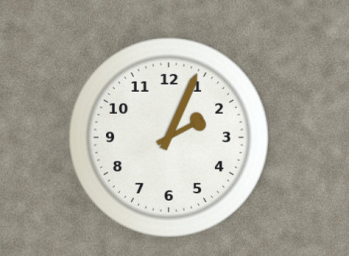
2:04
